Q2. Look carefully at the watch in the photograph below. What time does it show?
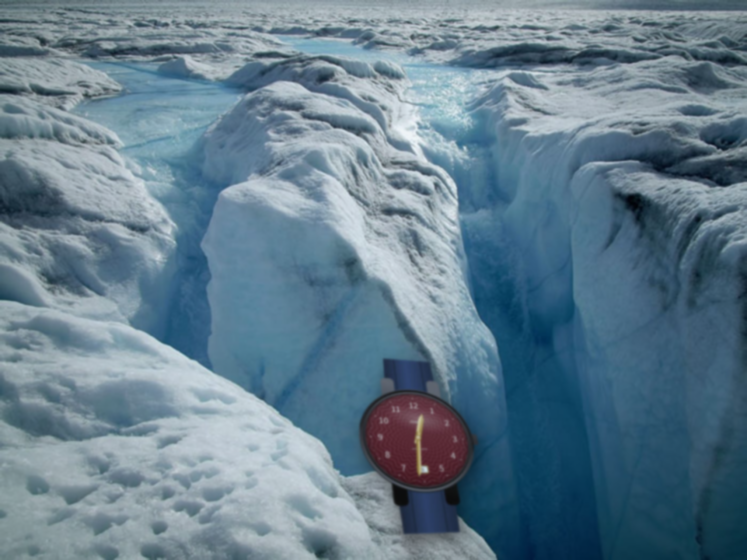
12:31
